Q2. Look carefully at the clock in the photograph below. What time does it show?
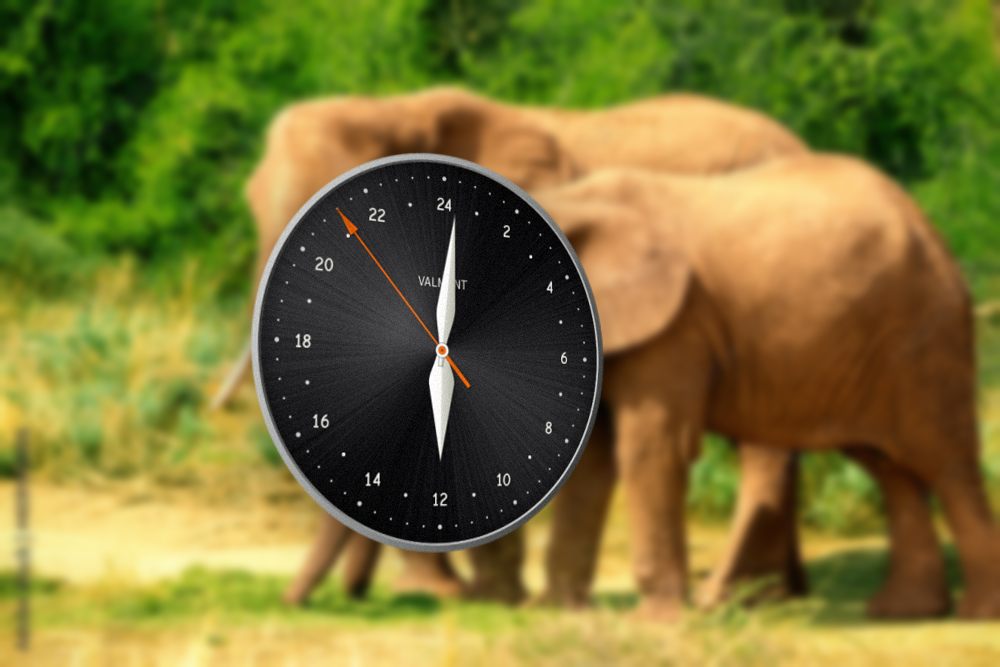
12:00:53
